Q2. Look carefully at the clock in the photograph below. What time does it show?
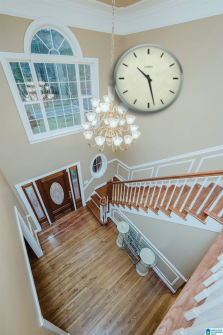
10:28
